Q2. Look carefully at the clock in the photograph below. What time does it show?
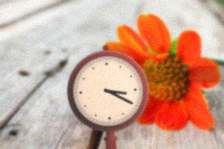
3:20
